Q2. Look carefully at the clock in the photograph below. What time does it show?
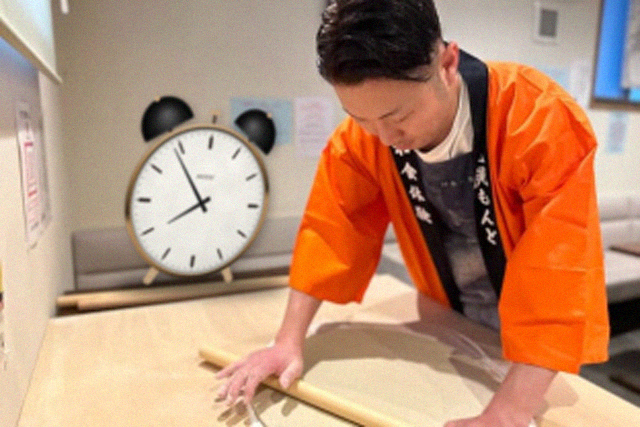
7:54
